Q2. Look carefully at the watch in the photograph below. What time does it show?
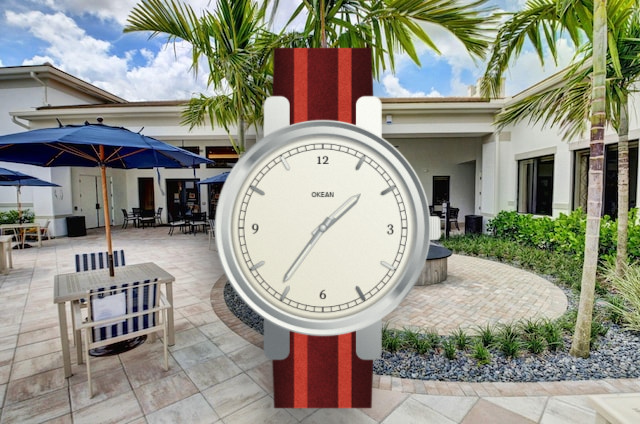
1:36
